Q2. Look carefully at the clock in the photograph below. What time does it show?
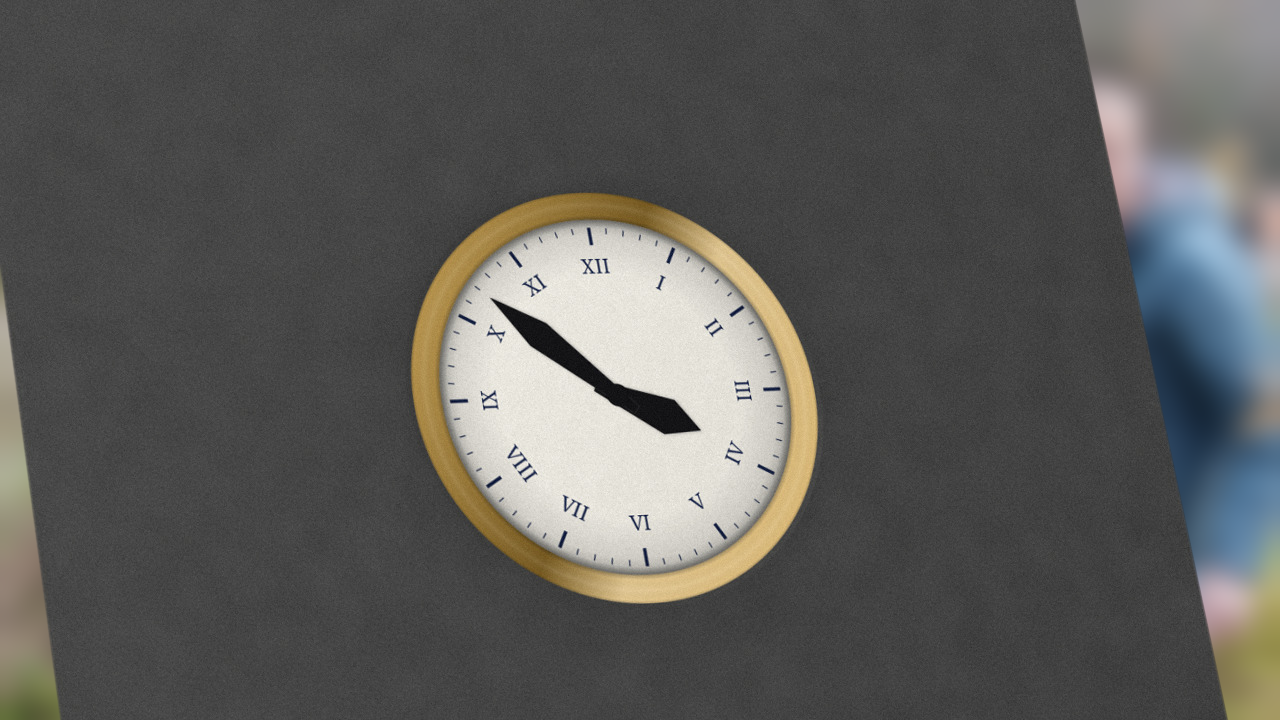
3:52
